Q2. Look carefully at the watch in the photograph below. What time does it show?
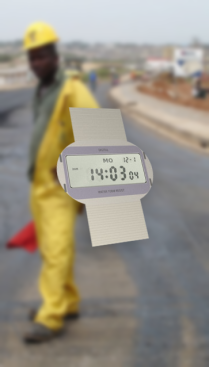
14:03:04
